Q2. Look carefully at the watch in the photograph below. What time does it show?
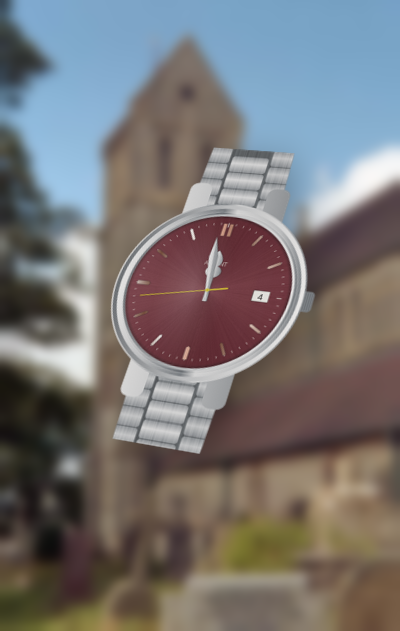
11:58:43
